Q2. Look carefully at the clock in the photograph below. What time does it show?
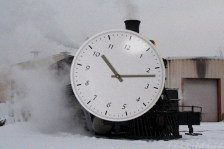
10:12
